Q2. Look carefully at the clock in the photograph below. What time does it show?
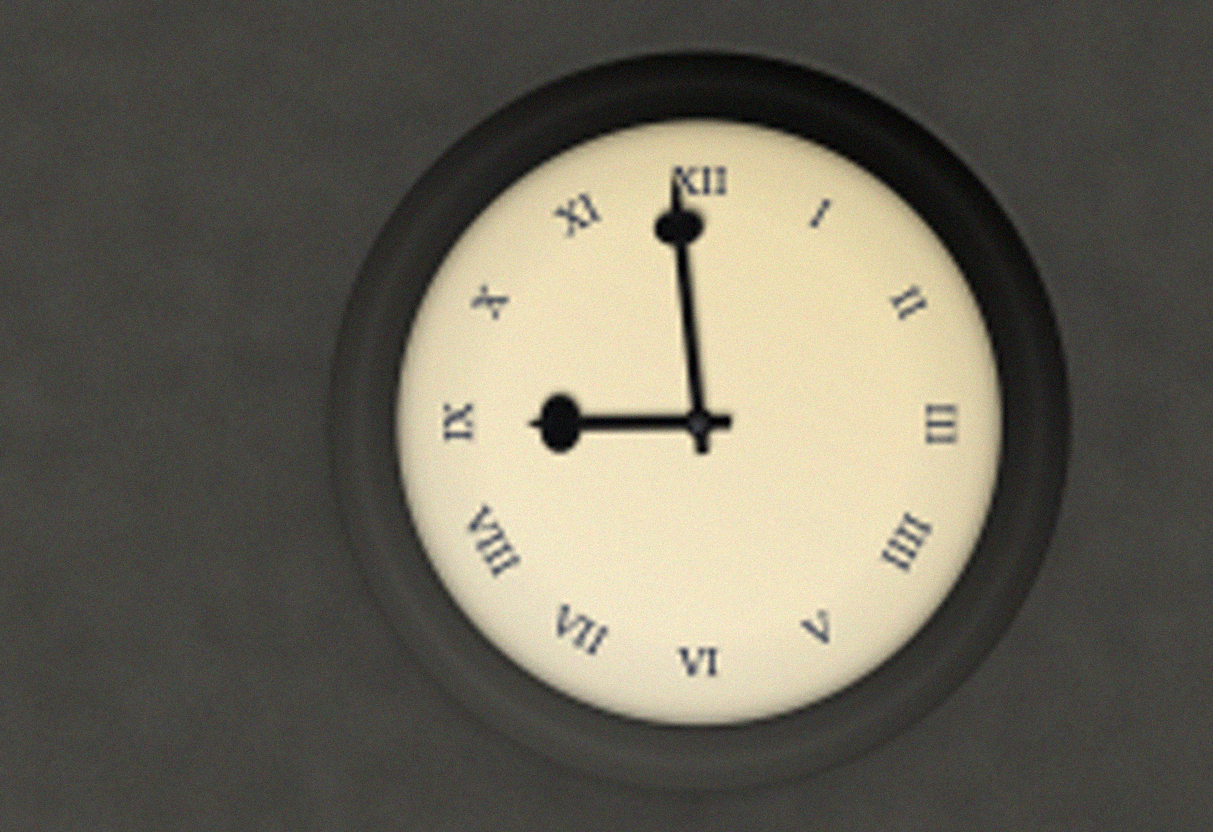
8:59
